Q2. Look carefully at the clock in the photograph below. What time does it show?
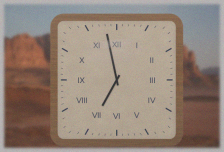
6:58
